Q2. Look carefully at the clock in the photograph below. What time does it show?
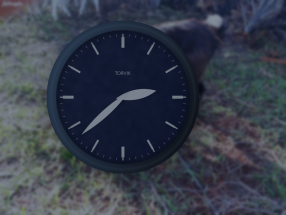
2:38
